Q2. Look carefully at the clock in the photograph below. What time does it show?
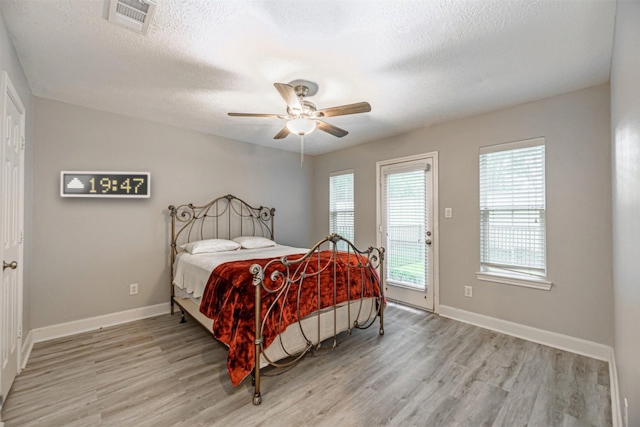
19:47
